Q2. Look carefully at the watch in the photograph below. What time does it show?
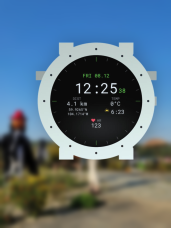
12:25
